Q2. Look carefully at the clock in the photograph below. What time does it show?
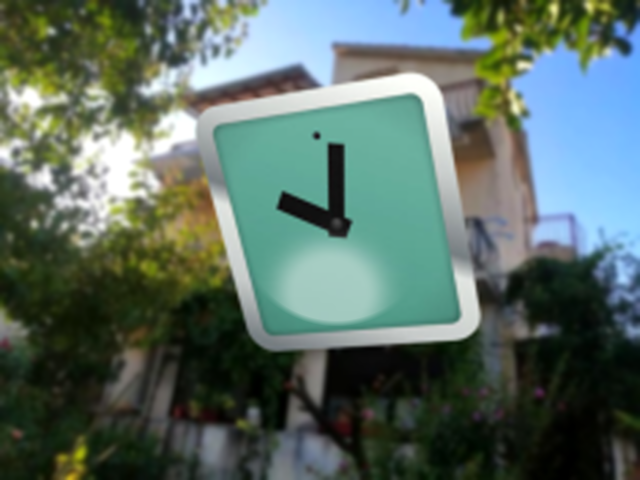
10:02
